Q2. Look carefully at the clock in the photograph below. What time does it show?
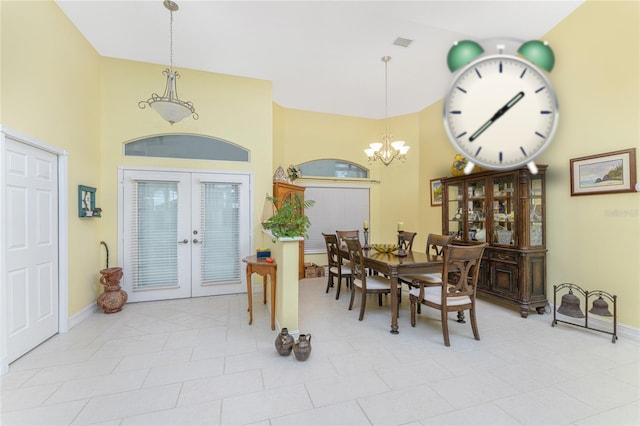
1:38
